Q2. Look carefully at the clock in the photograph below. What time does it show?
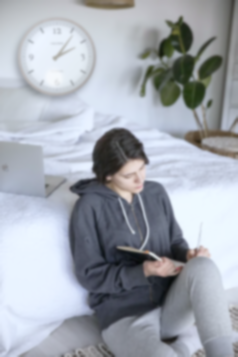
2:06
